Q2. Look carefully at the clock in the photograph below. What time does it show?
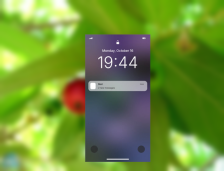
19:44
